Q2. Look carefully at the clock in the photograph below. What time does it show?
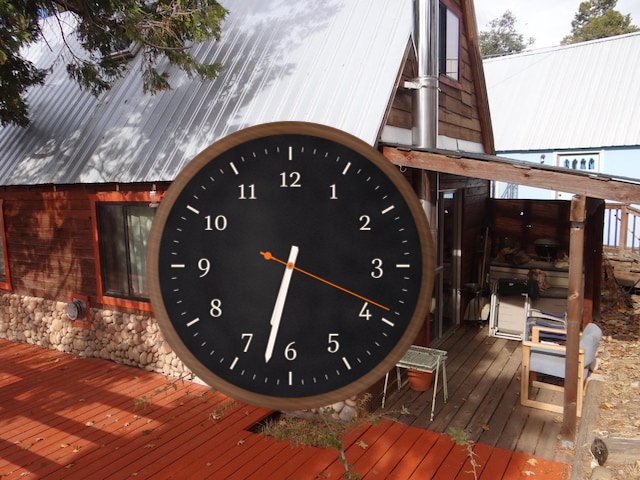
6:32:19
